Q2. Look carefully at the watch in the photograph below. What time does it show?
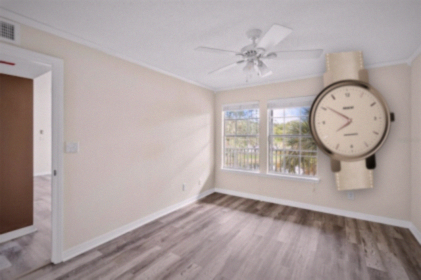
7:51
